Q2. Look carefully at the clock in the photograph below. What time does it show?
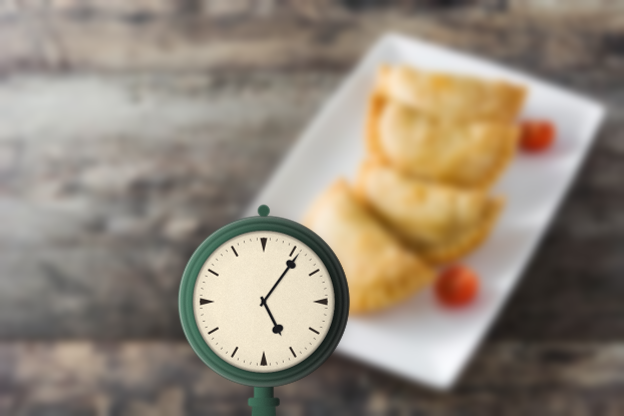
5:06
